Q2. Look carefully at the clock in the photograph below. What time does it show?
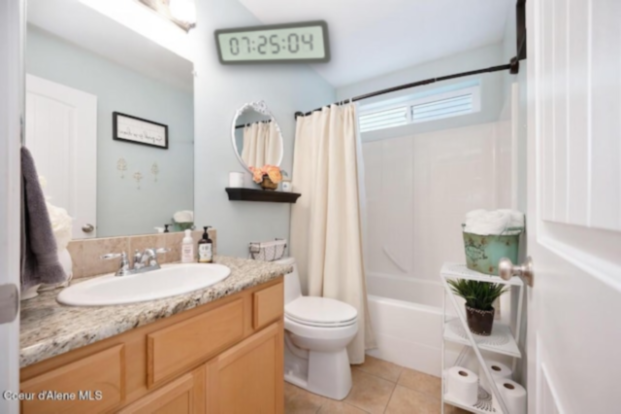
7:25:04
